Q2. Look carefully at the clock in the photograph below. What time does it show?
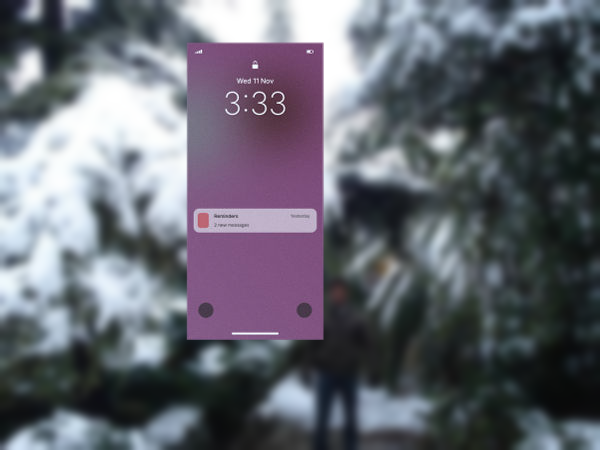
3:33
